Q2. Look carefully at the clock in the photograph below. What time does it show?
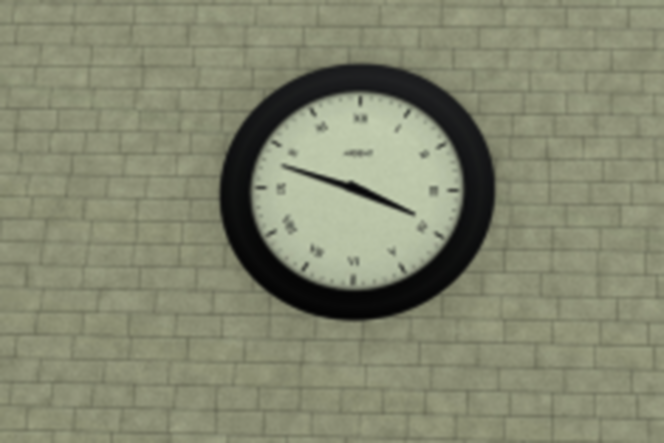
3:48
